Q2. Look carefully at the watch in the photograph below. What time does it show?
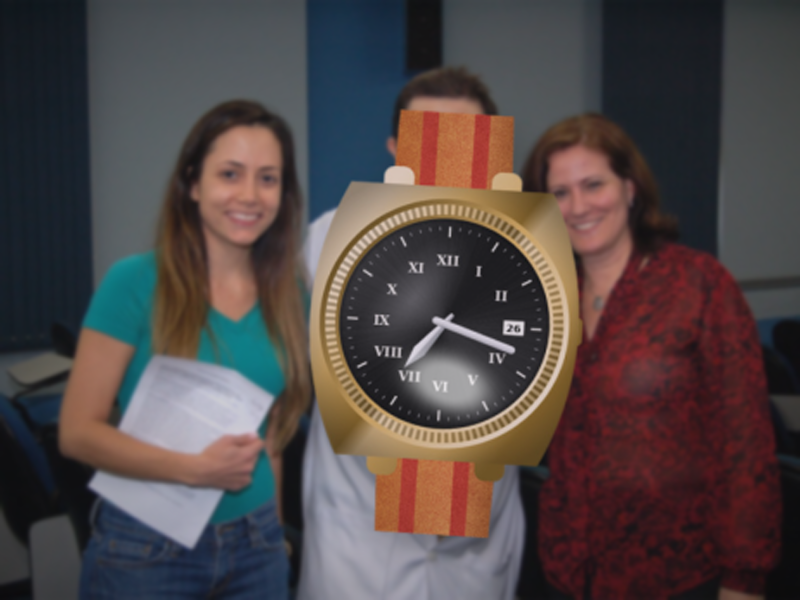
7:18
